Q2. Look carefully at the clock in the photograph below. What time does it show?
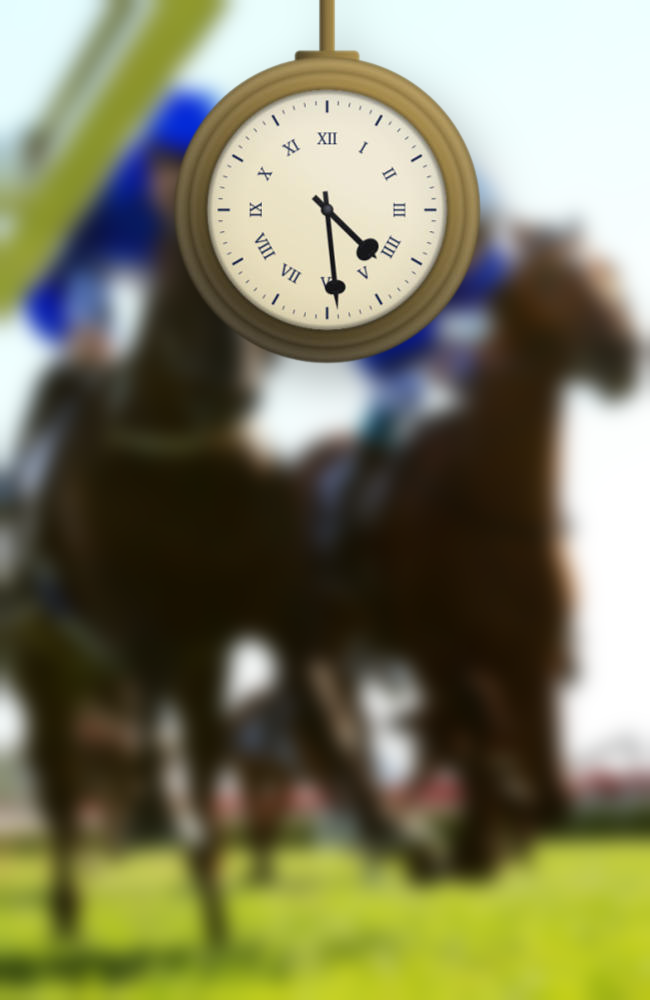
4:29
